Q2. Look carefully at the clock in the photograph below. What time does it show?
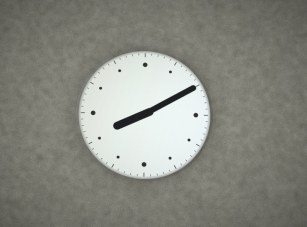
8:10
